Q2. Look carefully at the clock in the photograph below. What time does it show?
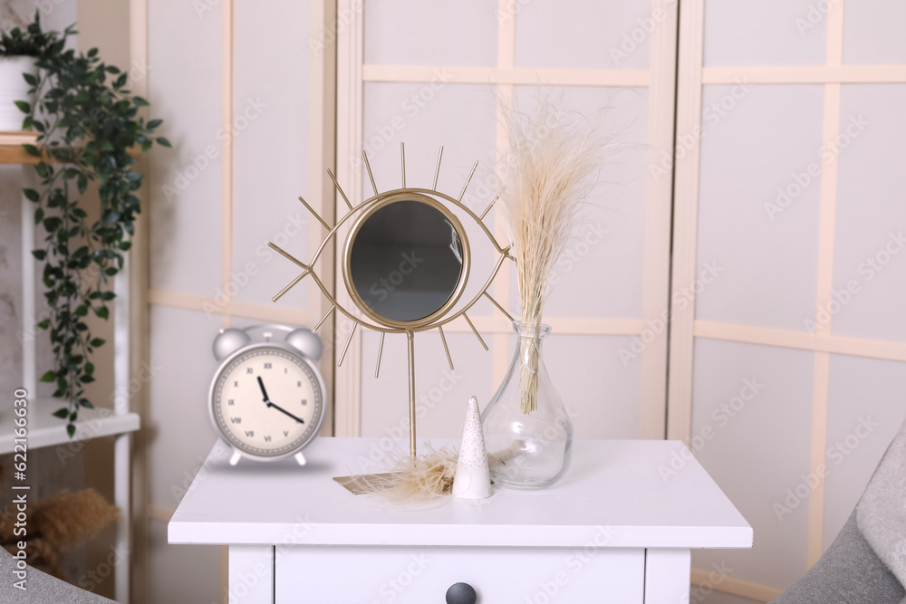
11:20
